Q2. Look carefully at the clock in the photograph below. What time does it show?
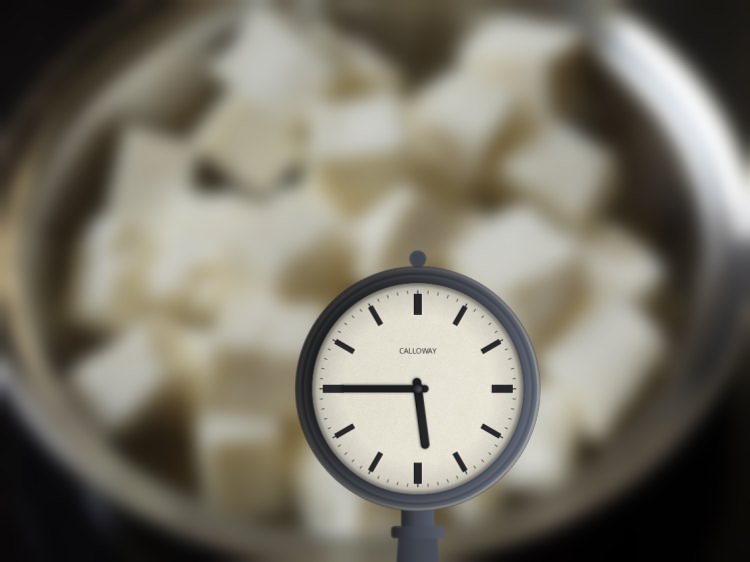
5:45
